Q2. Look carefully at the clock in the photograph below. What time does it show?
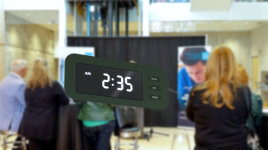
2:35
